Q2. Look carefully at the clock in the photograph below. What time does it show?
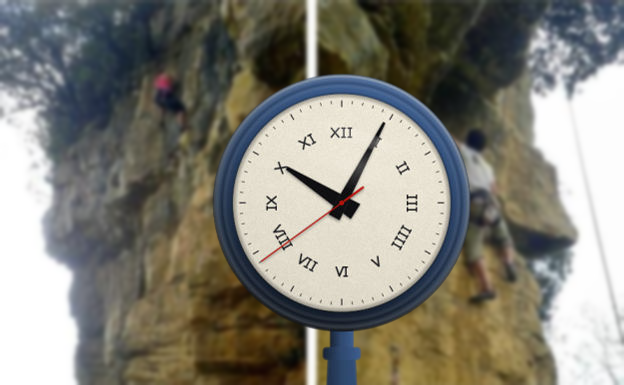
10:04:39
